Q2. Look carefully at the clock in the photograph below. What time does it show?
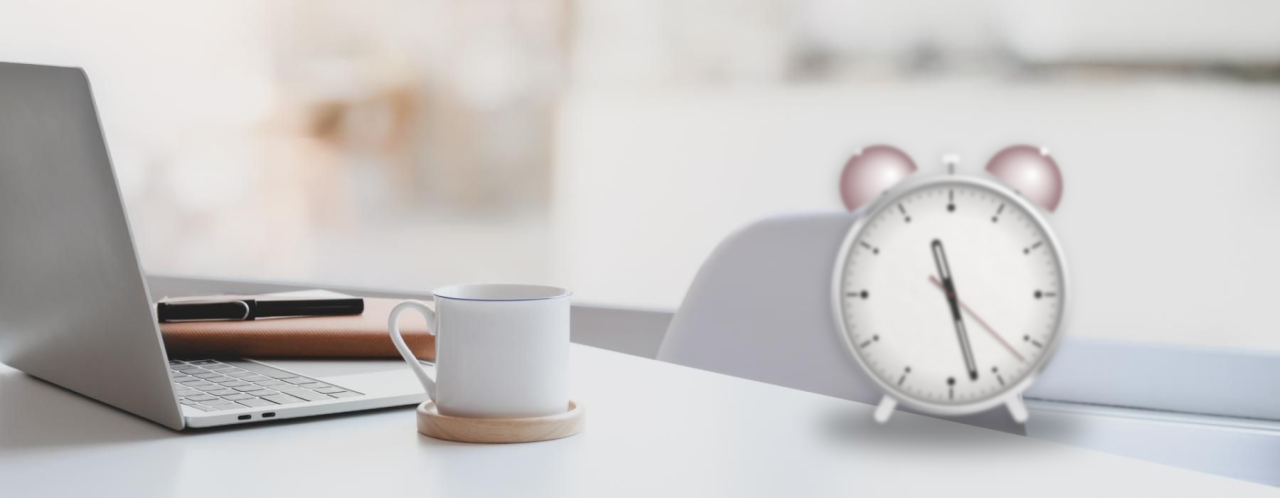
11:27:22
